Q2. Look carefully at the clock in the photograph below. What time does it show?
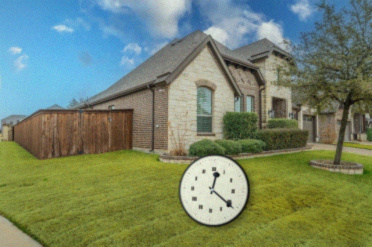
12:21
